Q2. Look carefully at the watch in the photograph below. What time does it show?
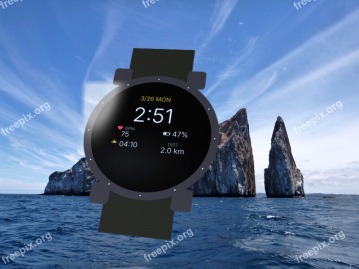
2:51
